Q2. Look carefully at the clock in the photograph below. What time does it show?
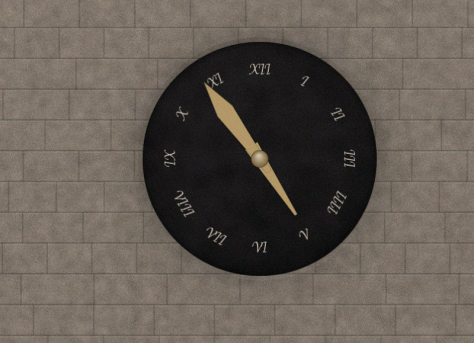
4:54
